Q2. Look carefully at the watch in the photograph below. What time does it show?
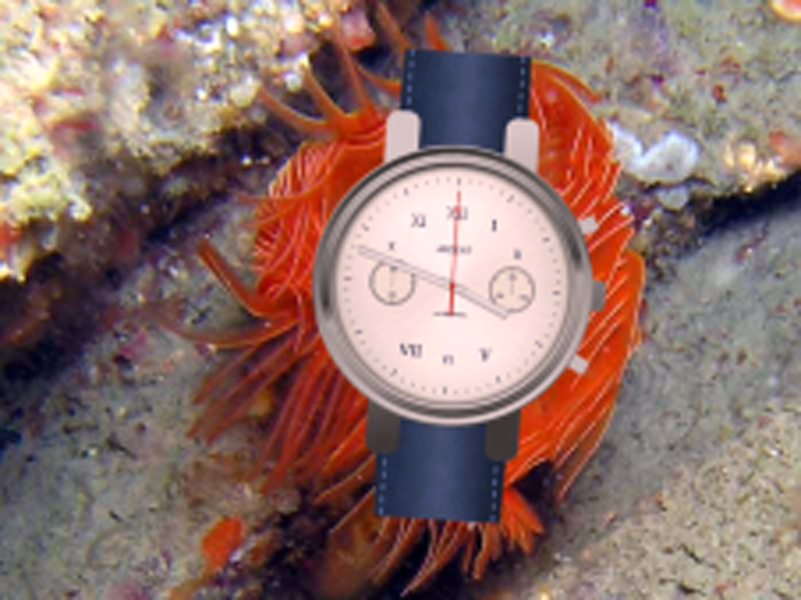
3:48
